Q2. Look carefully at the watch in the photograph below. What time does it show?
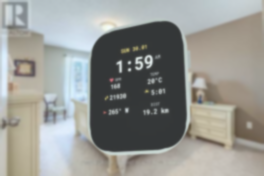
1:59
